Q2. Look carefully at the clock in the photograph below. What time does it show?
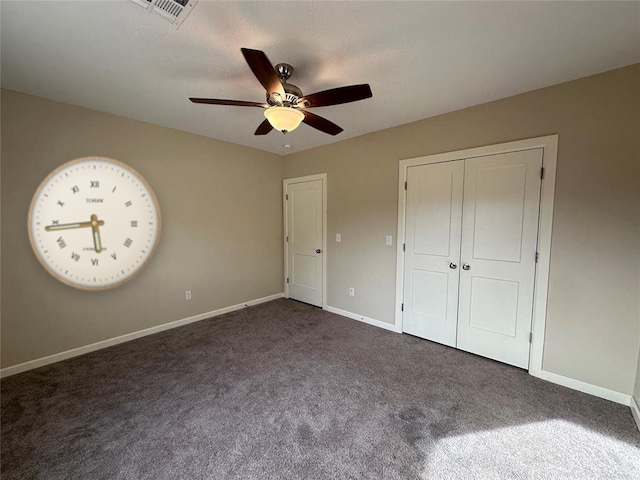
5:44
